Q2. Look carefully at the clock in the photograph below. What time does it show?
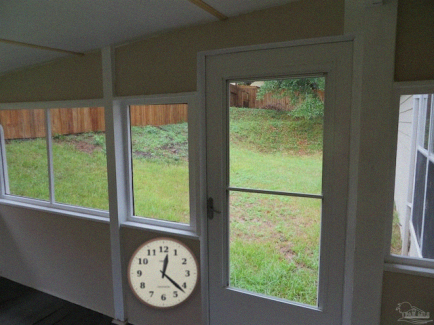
12:22
